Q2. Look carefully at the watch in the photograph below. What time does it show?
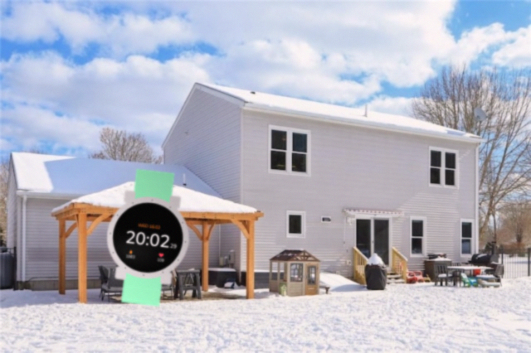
20:02
